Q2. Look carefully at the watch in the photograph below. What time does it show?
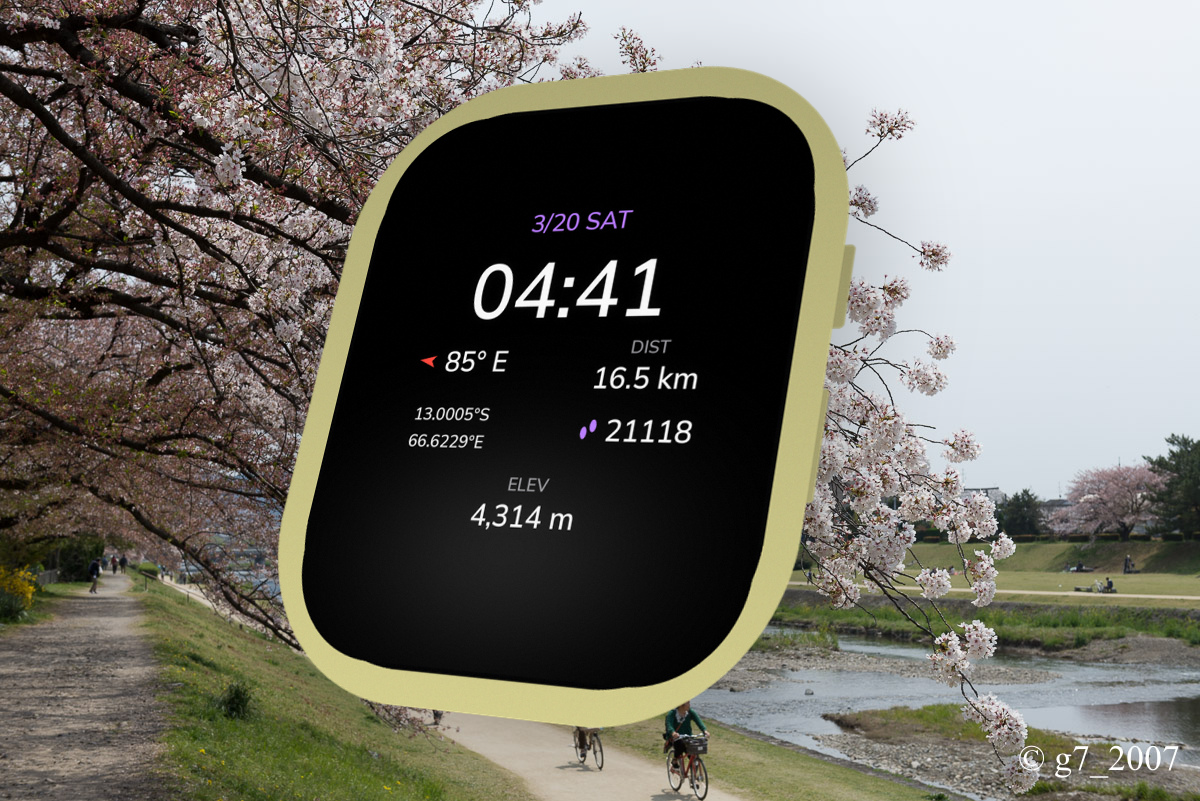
4:41
